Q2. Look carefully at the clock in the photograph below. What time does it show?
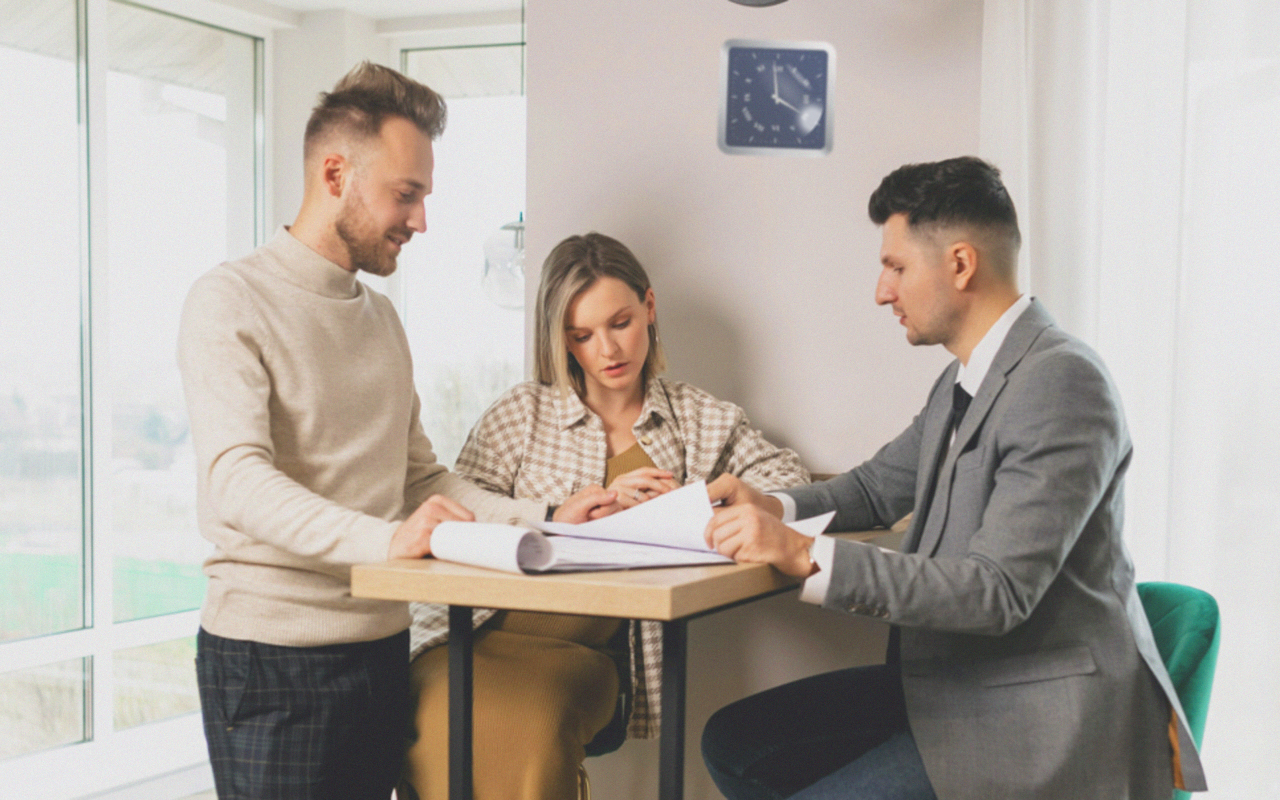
3:59
